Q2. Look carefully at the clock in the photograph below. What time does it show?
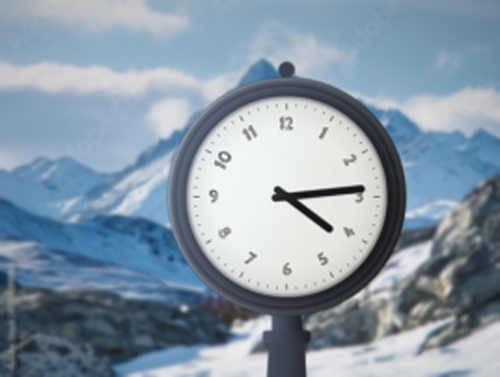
4:14
